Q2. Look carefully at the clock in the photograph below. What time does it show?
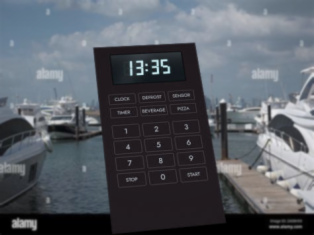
13:35
